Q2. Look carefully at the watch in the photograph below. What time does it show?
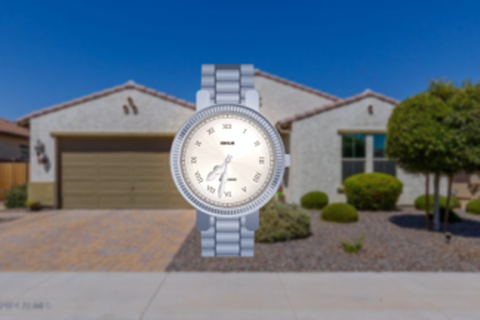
7:32
